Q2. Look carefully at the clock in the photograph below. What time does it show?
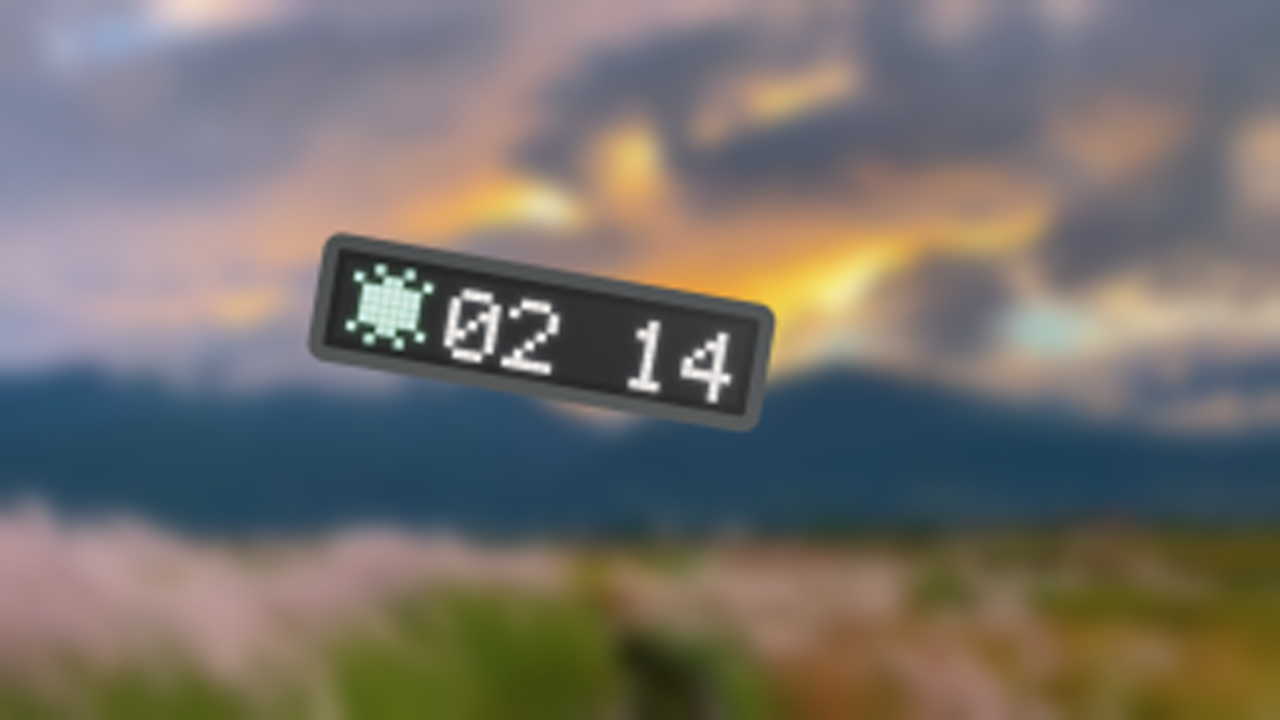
2:14
